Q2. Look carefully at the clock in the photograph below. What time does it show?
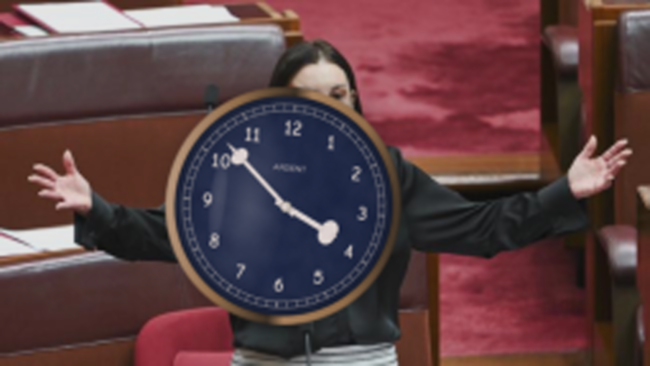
3:52
